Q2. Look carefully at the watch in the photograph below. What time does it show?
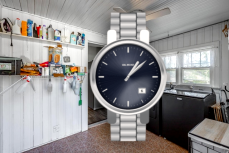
1:08
